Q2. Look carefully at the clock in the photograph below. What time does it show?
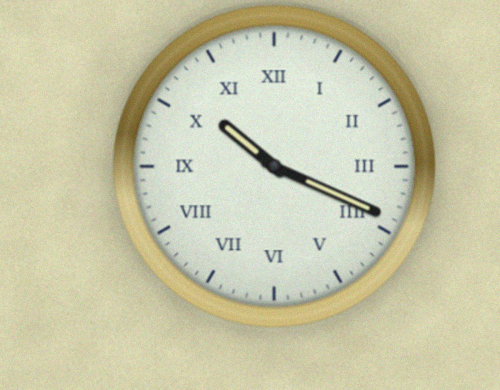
10:19
